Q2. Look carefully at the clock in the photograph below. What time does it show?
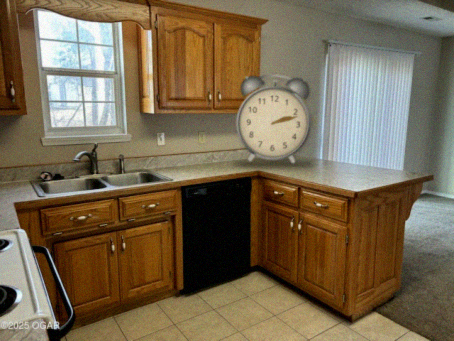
2:12
